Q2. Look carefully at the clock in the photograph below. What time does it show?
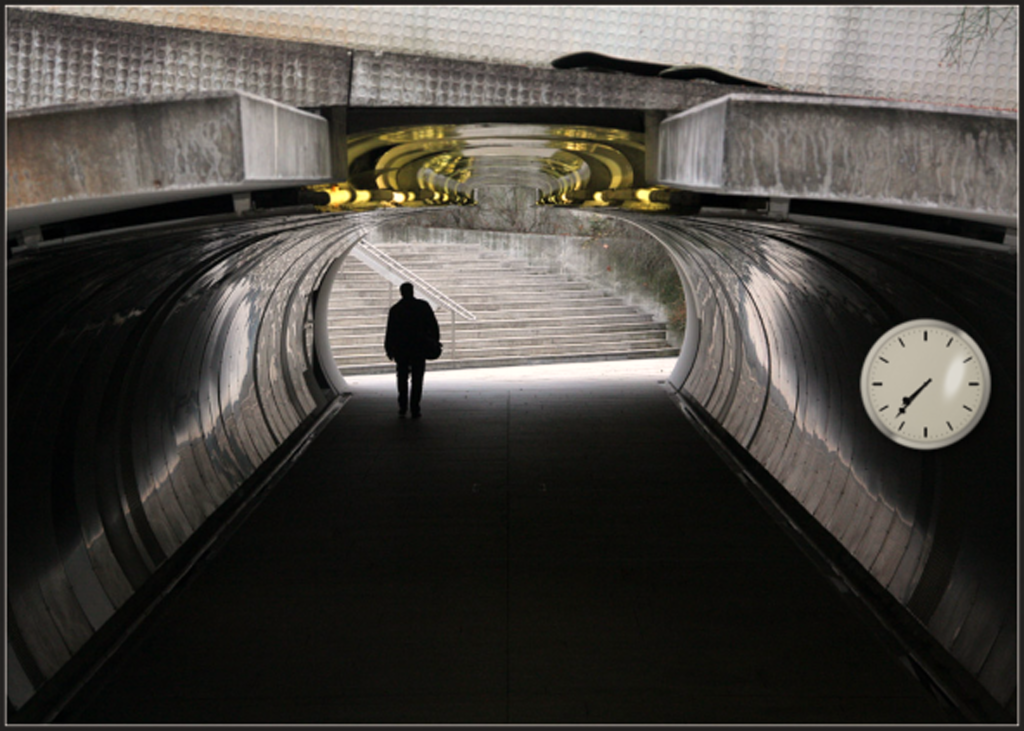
7:37
